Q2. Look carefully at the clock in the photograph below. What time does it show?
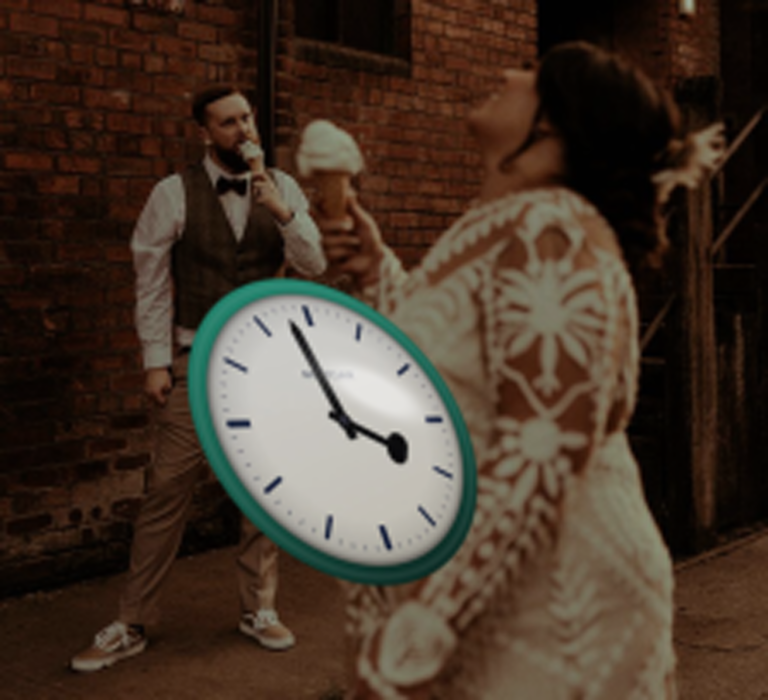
3:58
